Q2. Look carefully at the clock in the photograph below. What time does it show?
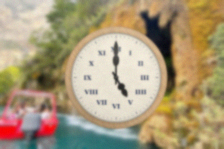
5:00
